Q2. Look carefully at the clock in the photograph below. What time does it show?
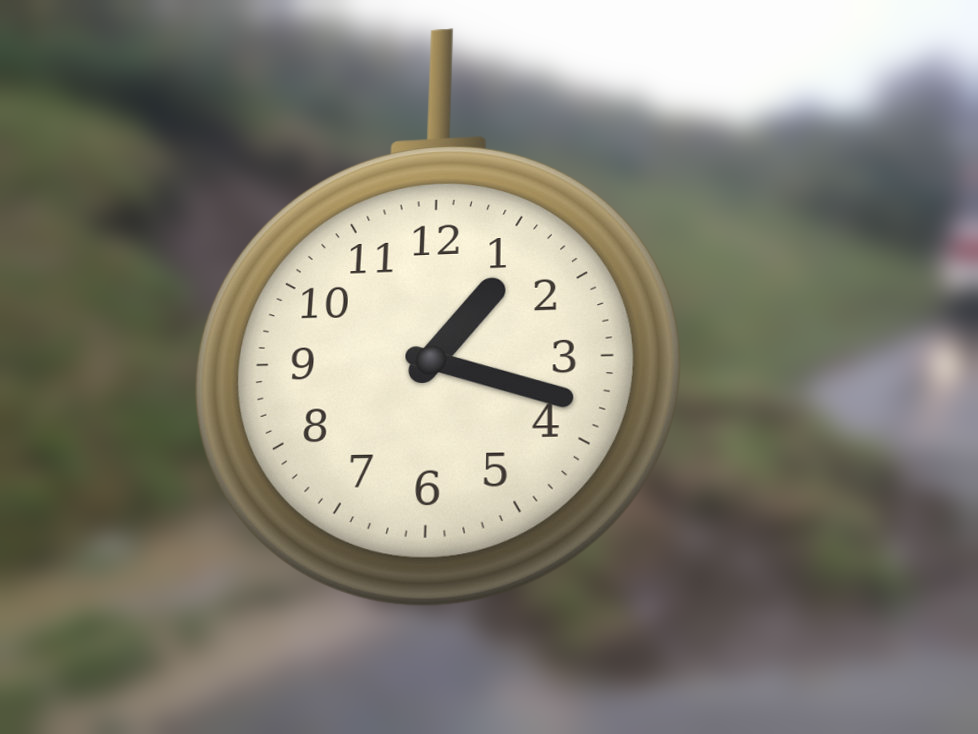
1:18
